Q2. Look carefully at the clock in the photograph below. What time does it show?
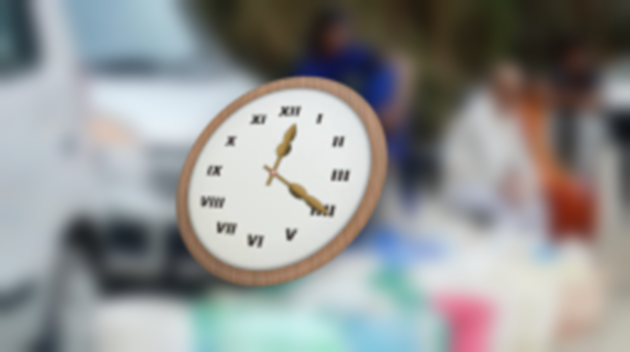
12:20
